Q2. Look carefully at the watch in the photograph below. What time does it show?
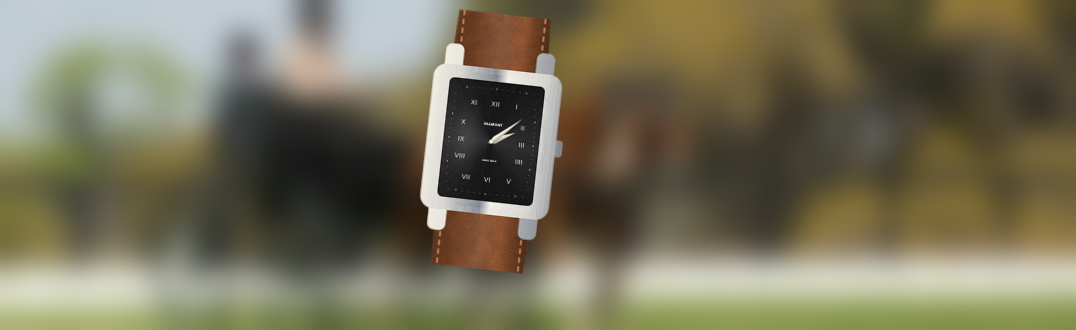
2:08
